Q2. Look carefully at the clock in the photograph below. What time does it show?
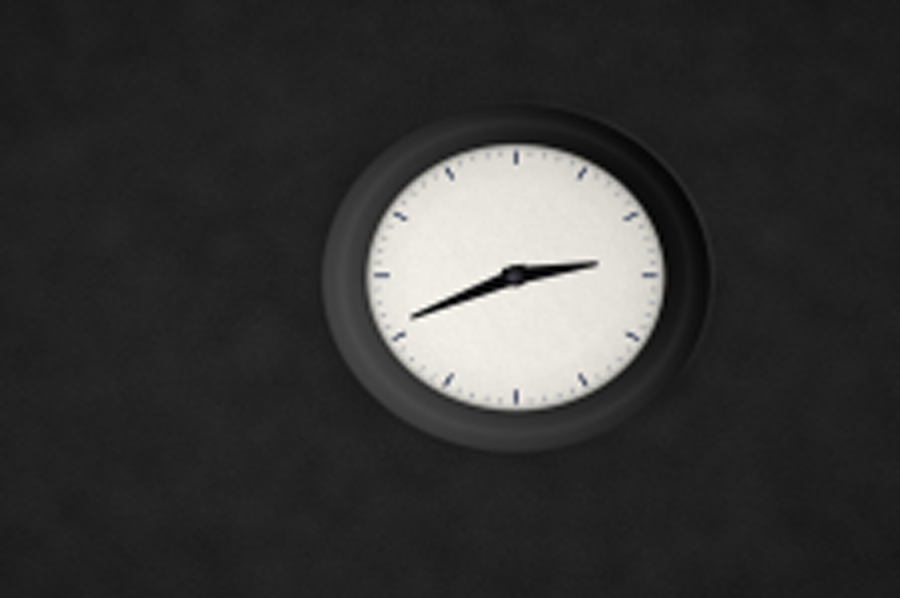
2:41
